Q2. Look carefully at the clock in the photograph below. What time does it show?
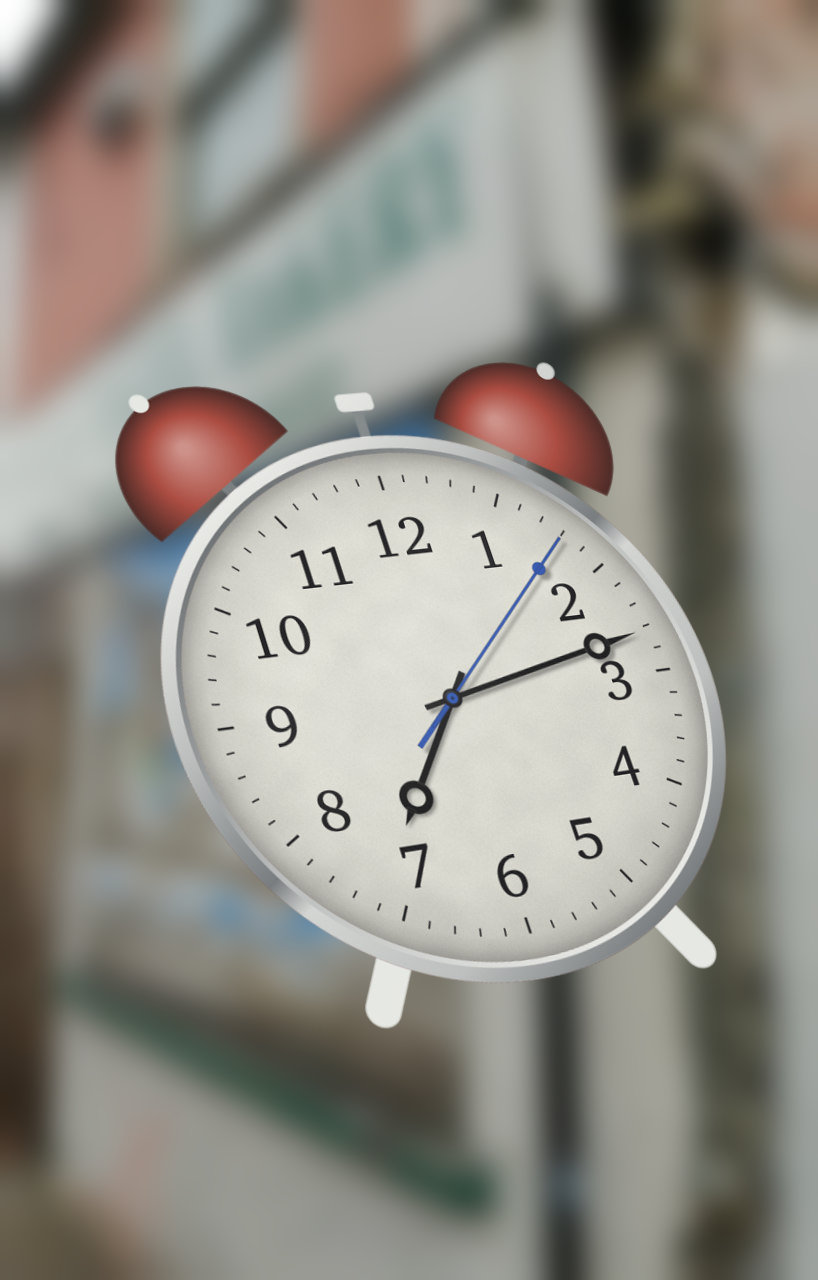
7:13:08
